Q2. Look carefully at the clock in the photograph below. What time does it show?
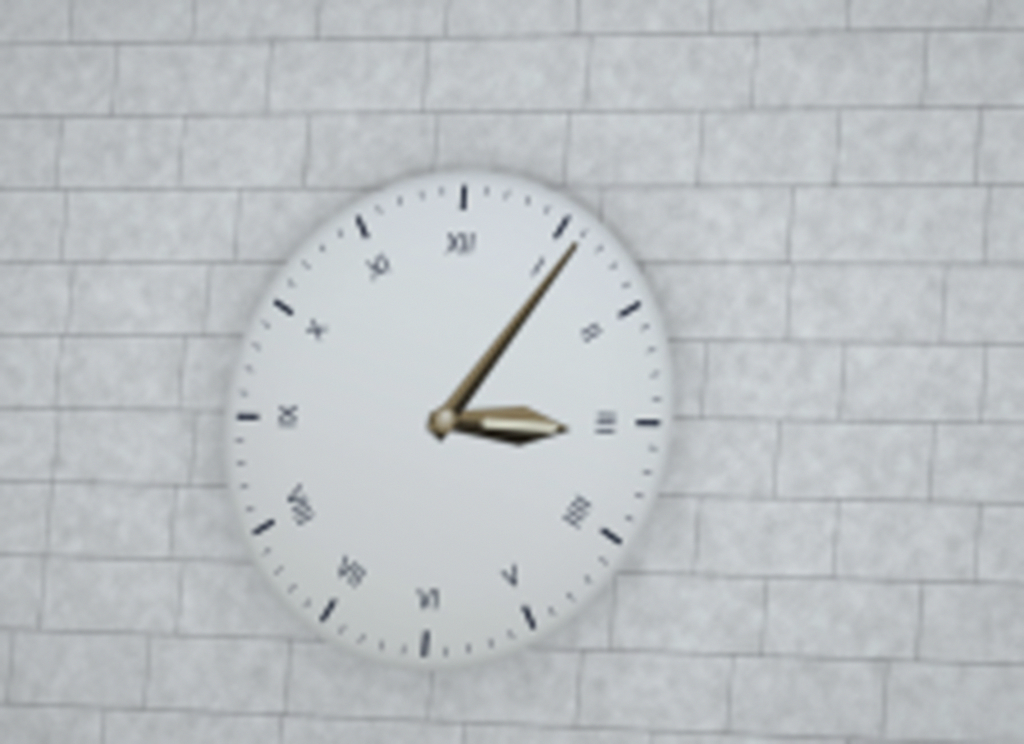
3:06
